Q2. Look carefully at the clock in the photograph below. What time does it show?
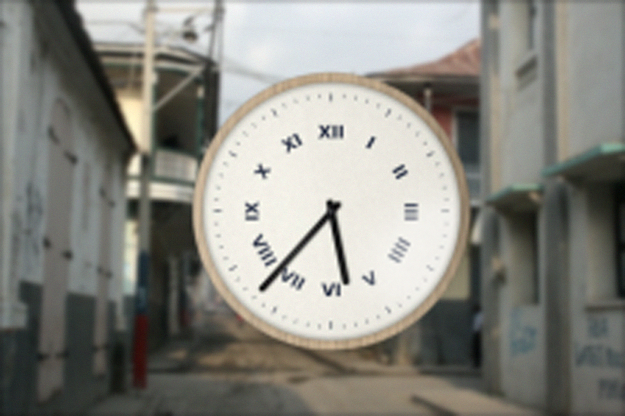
5:37
